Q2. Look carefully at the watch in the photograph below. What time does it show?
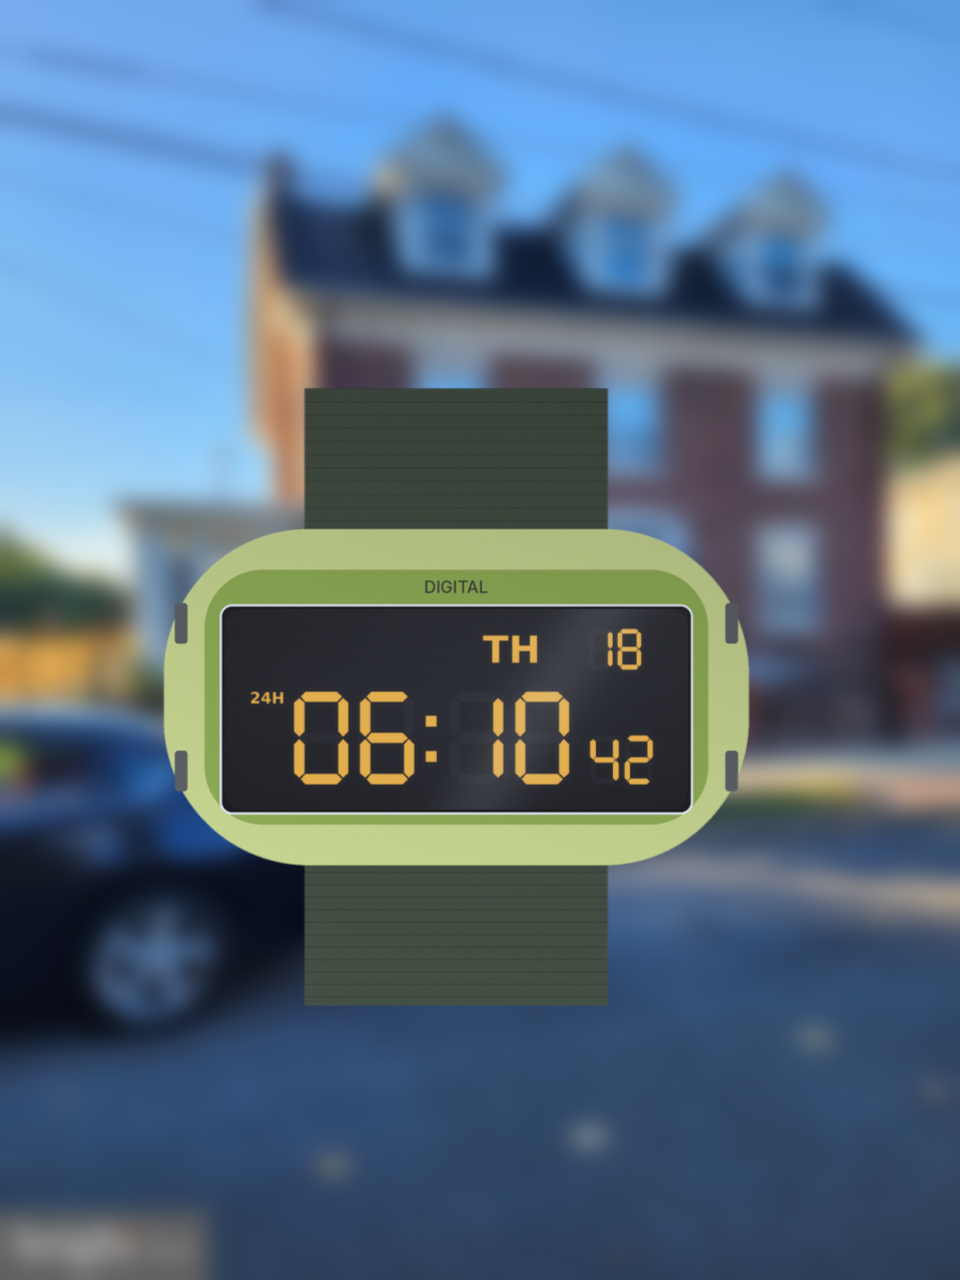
6:10:42
